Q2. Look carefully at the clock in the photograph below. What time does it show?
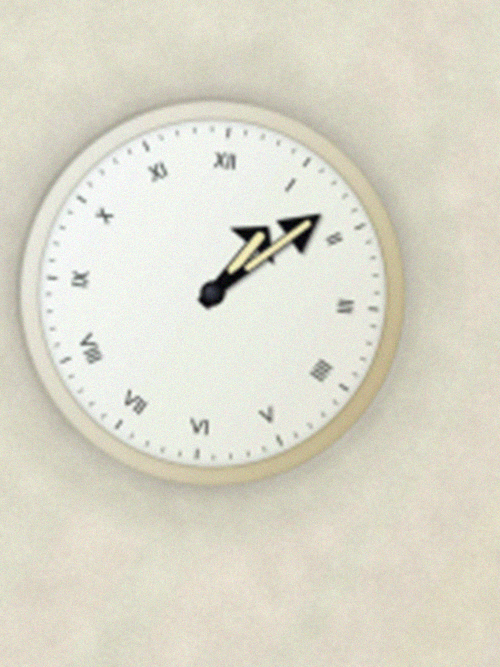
1:08
